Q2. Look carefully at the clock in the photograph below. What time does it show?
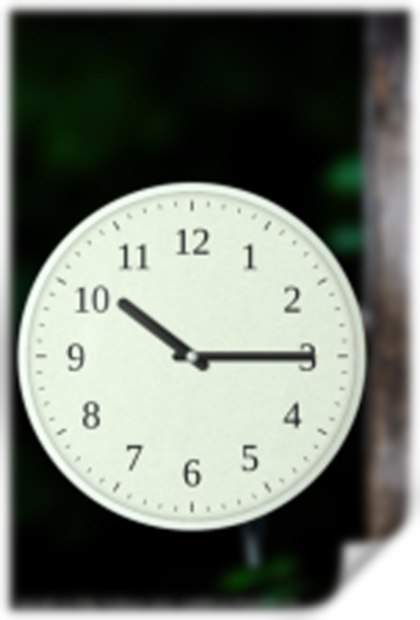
10:15
